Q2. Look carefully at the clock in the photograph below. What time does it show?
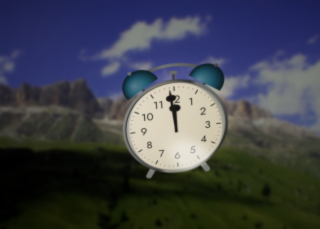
11:59
